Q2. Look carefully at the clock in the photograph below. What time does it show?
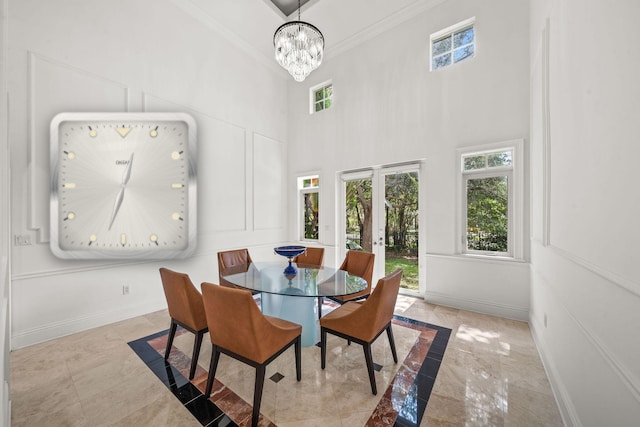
12:33
